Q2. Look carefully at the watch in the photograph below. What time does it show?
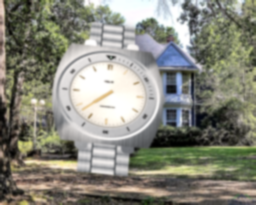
7:38
